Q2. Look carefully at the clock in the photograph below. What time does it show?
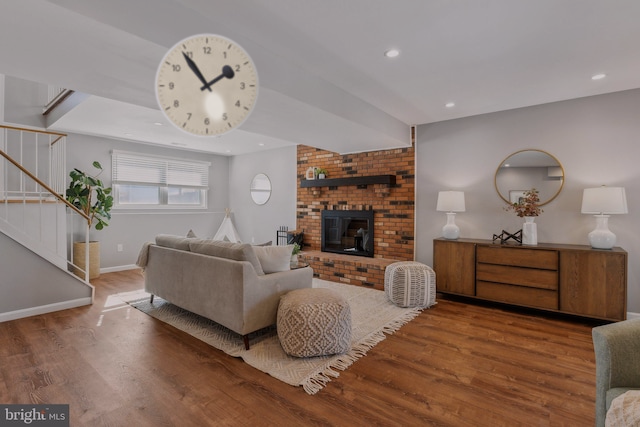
1:54
